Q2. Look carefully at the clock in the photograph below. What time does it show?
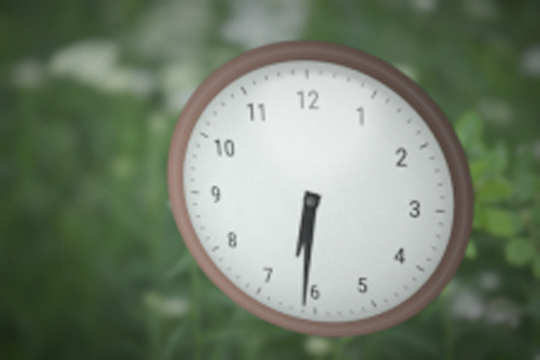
6:31
